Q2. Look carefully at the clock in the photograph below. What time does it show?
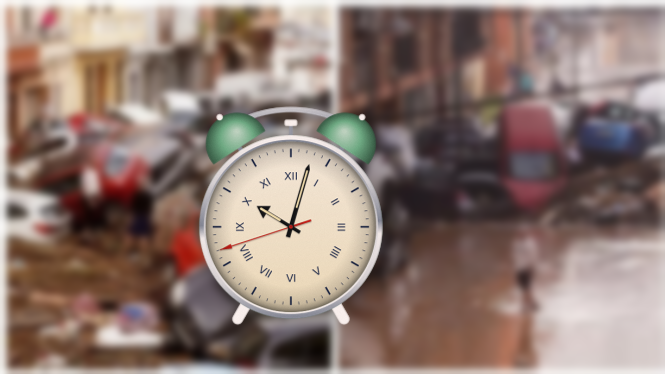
10:02:42
